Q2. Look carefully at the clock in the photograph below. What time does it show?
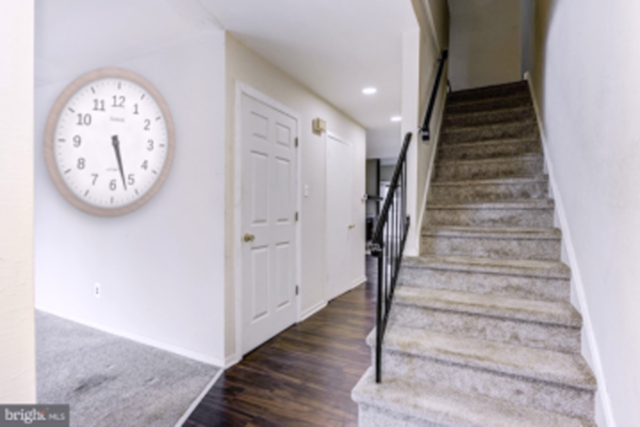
5:27
